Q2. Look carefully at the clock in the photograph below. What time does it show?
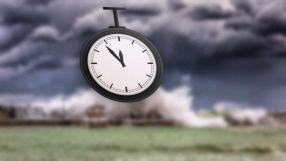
11:54
